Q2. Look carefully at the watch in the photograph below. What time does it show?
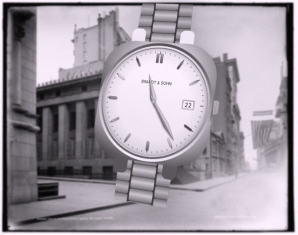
11:24
